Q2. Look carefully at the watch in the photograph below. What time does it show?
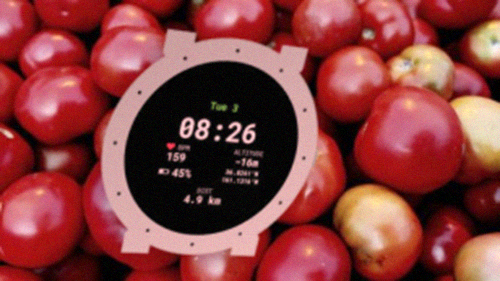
8:26
